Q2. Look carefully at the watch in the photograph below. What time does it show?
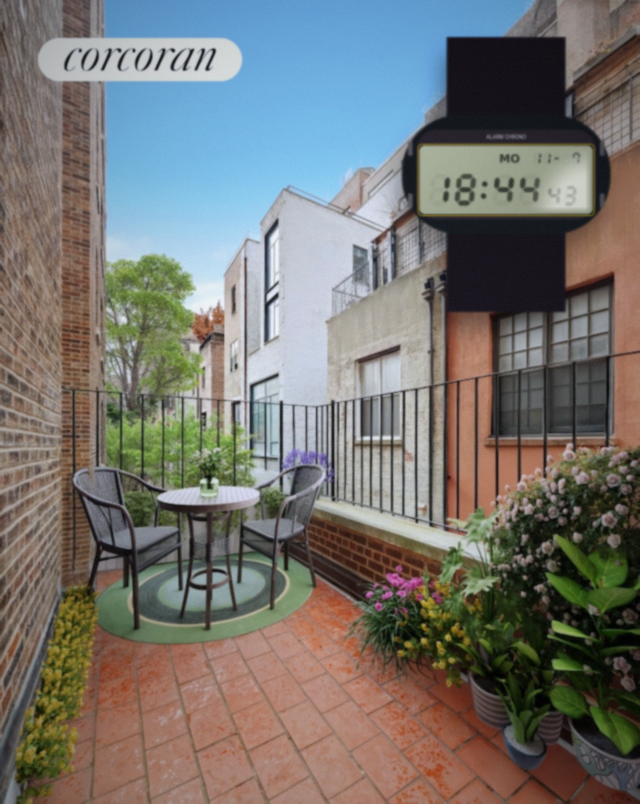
18:44:43
